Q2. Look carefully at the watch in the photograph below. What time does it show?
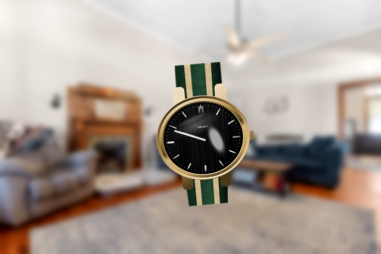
9:49
